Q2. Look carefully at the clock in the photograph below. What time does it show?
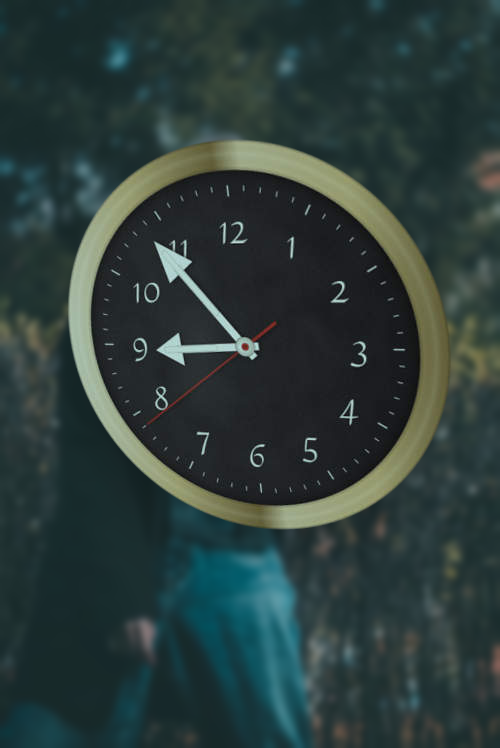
8:53:39
